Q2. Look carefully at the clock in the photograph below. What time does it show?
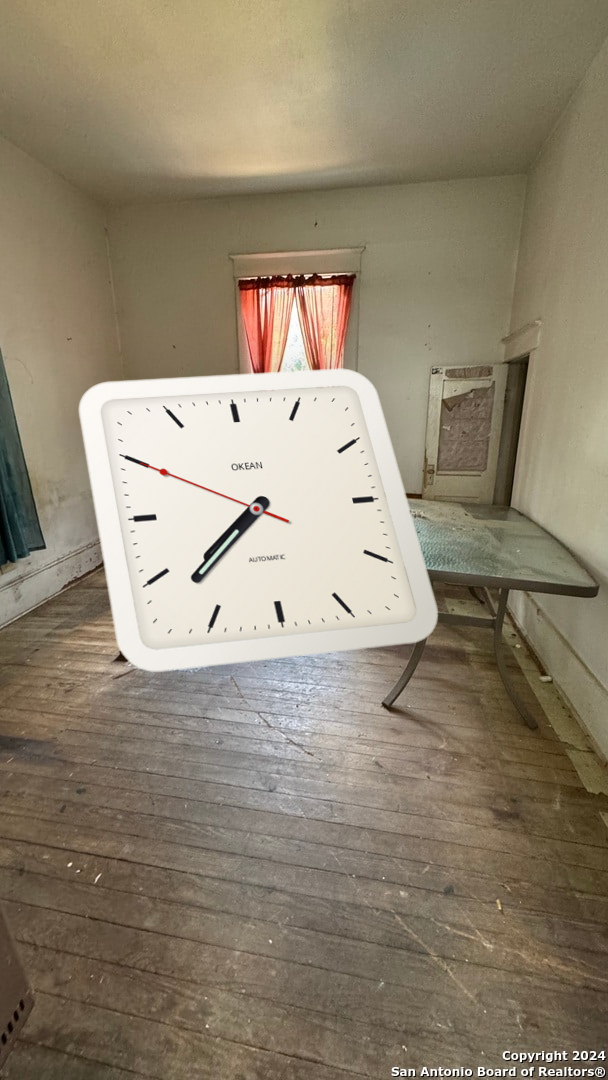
7:37:50
